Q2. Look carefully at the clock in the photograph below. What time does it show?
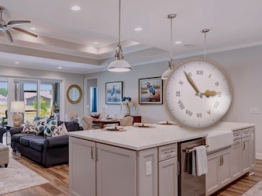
2:54
